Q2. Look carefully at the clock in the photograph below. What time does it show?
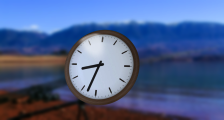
8:33
